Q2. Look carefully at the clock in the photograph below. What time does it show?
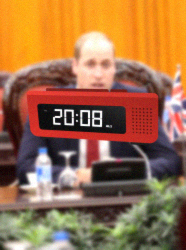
20:08
